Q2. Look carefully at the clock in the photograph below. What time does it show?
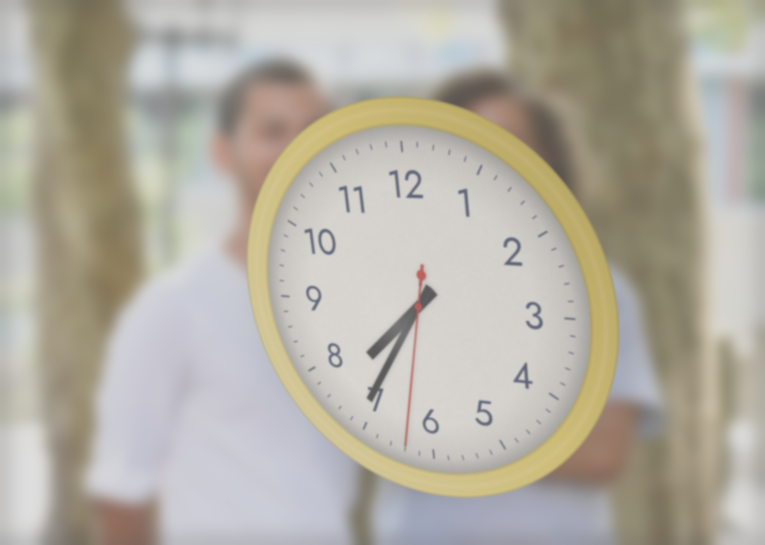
7:35:32
